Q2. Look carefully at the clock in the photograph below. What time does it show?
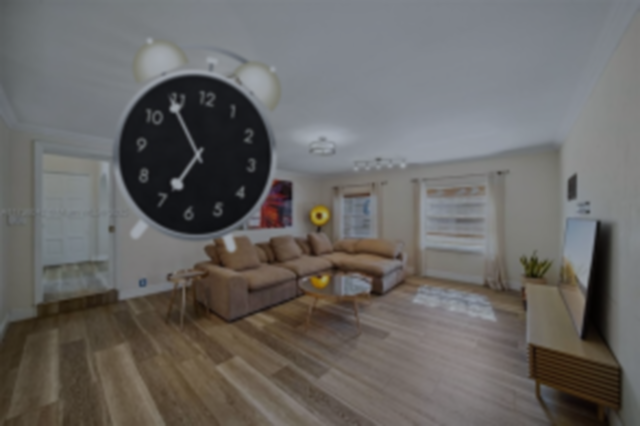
6:54
